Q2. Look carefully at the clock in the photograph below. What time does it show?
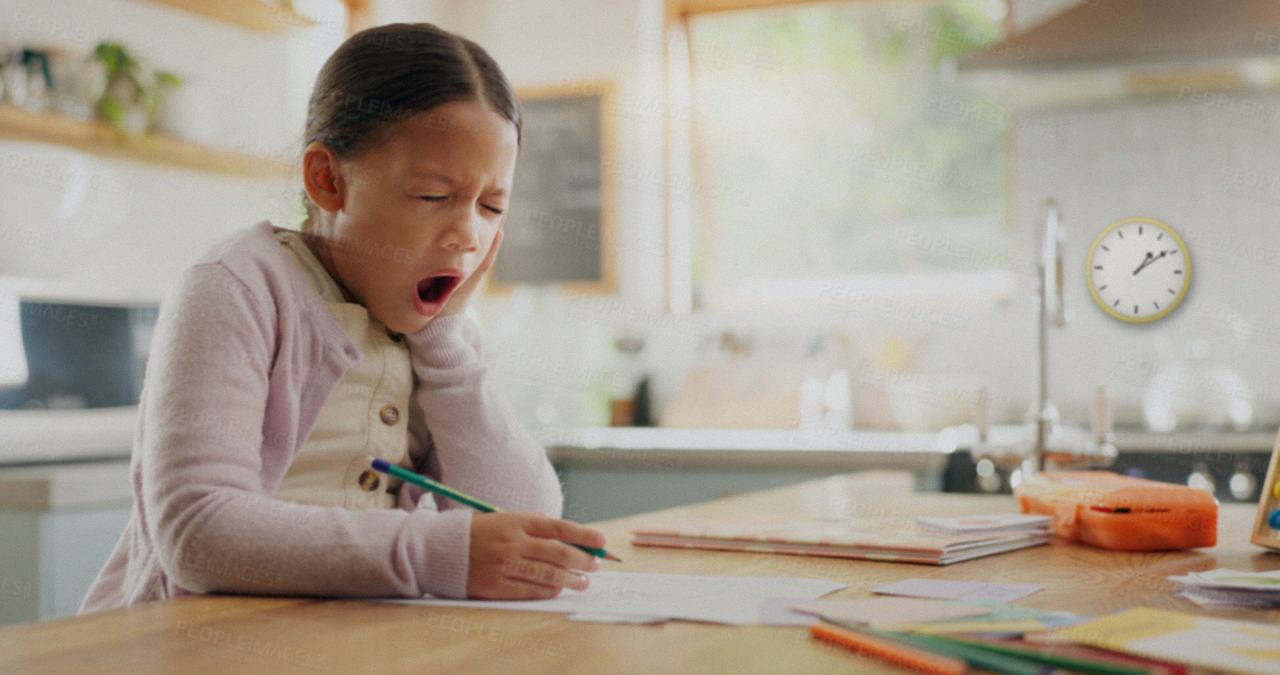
1:09
